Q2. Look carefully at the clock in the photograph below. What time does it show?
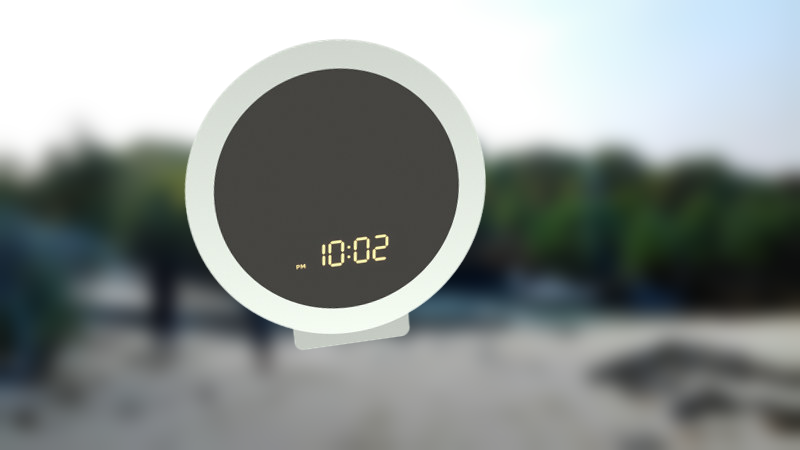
10:02
